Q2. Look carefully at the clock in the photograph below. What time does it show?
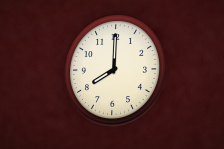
8:00
